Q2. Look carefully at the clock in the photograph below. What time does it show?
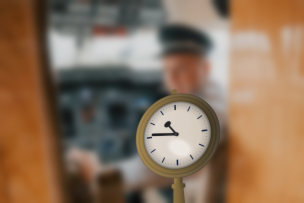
10:46
